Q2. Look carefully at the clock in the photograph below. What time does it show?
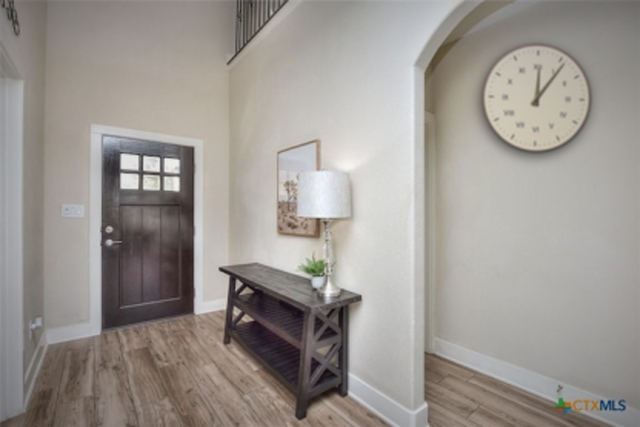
12:06
